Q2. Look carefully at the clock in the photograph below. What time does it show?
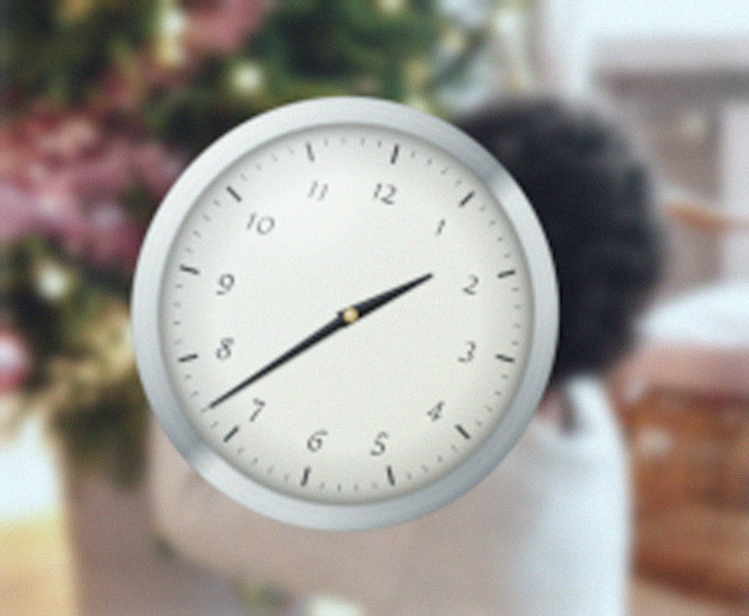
1:37
